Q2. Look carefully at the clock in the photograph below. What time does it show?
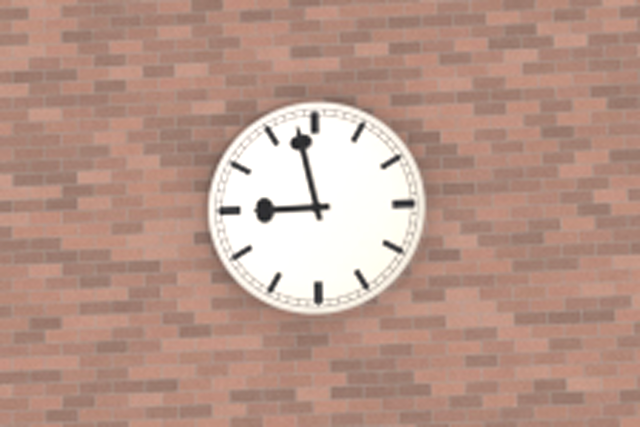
8:58
